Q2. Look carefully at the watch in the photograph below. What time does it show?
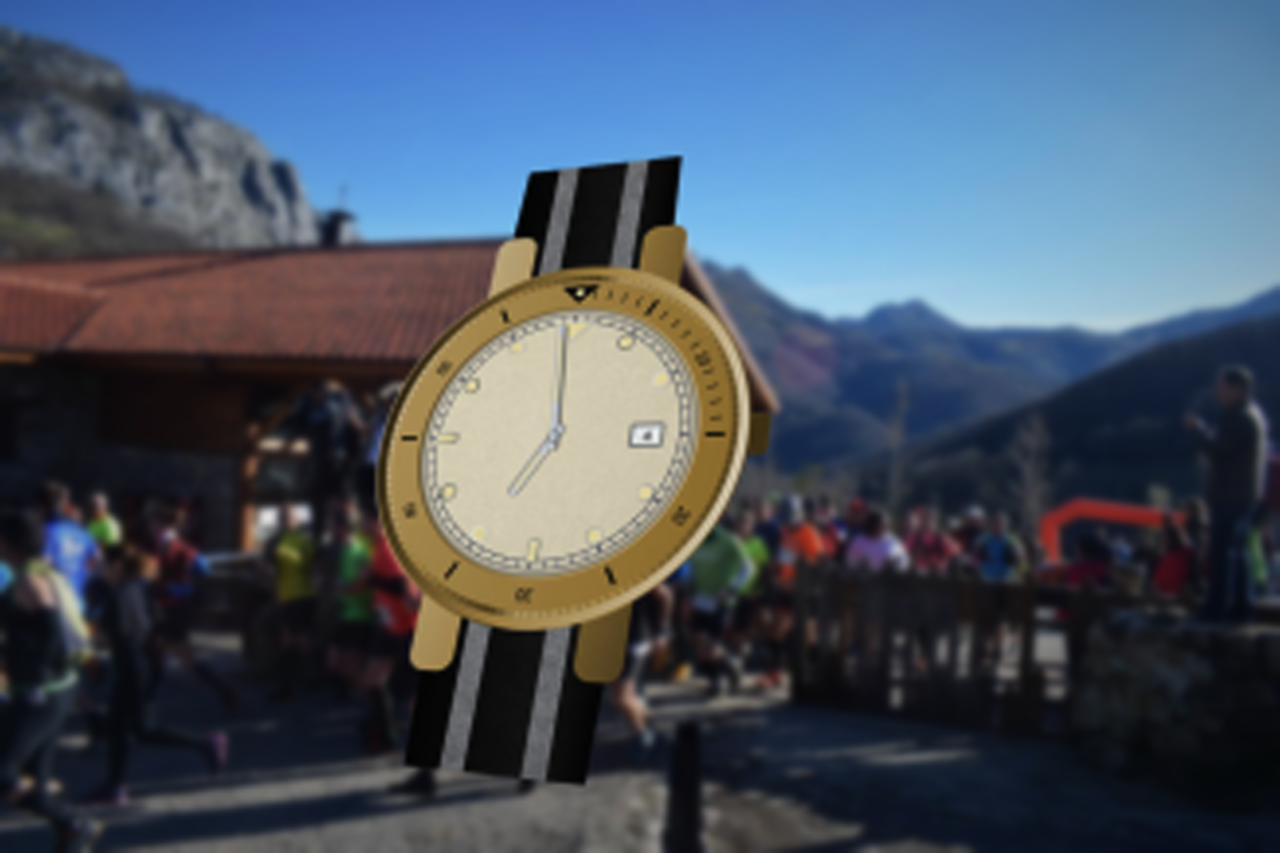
6:59
